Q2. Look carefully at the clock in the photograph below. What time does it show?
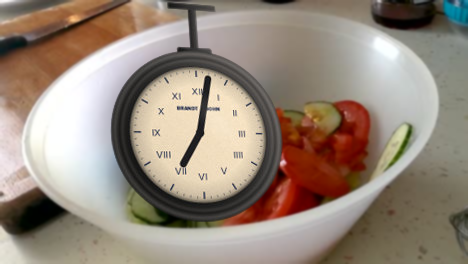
7:02
